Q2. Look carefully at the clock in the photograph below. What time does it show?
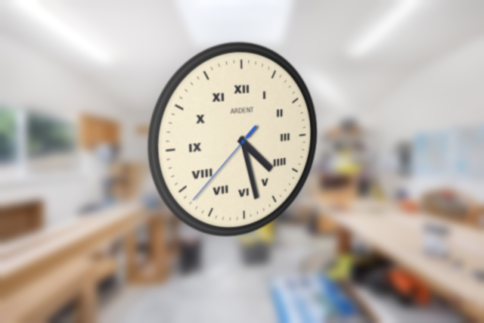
4:27:38
